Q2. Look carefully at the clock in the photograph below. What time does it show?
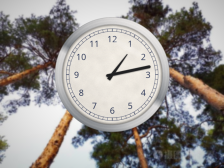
1:13
